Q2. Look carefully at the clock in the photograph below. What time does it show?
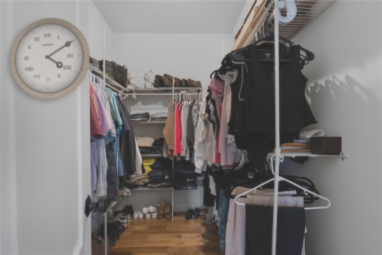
4:10
